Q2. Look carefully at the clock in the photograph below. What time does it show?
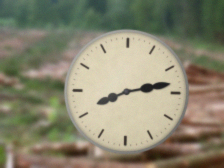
8:13
